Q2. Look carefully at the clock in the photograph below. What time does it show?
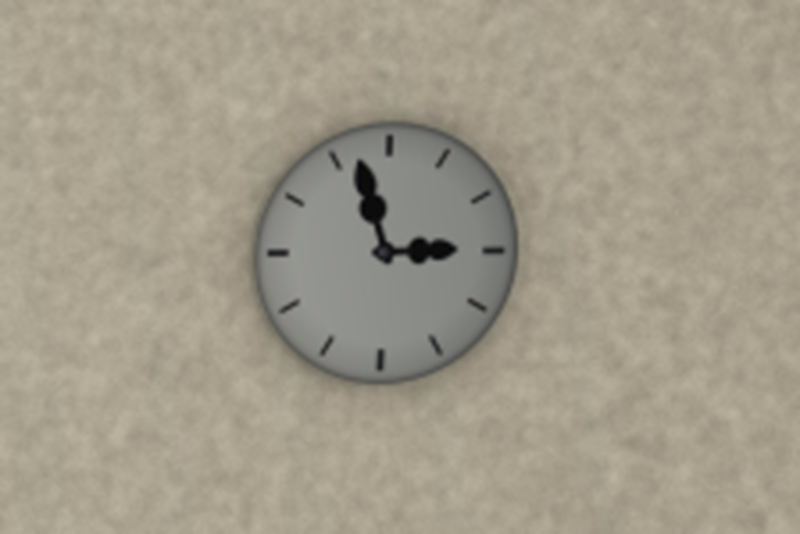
2:57
